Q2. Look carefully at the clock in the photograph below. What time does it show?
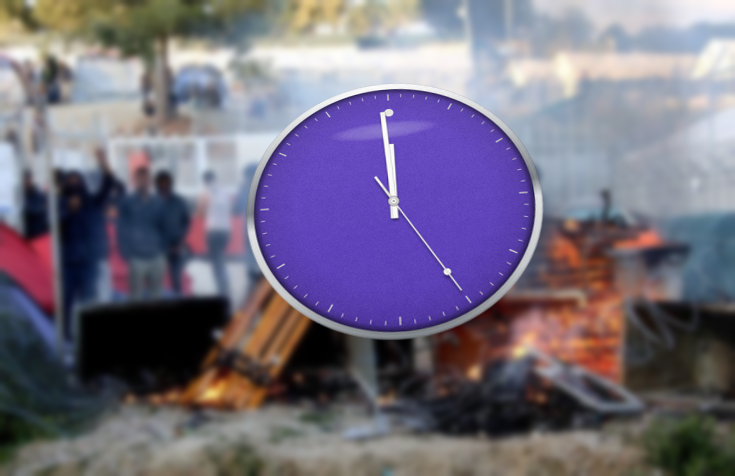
11:59:25
